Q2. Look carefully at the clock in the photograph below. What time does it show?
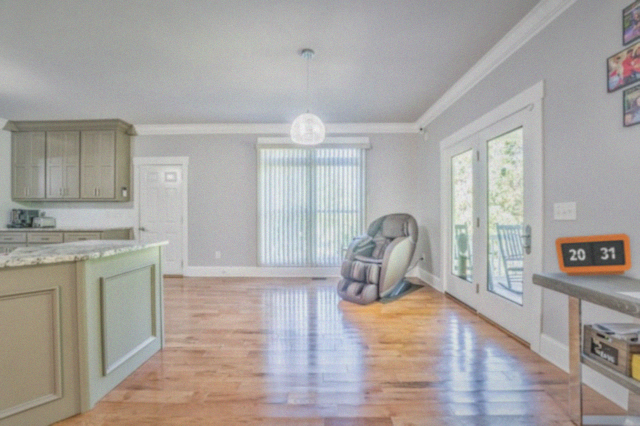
20:31
